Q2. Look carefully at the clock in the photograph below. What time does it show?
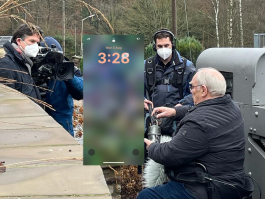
3:28
